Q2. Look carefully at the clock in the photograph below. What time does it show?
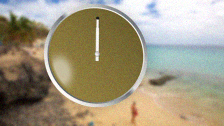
12:00
